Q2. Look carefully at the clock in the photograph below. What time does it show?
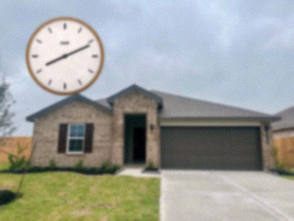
8:11
